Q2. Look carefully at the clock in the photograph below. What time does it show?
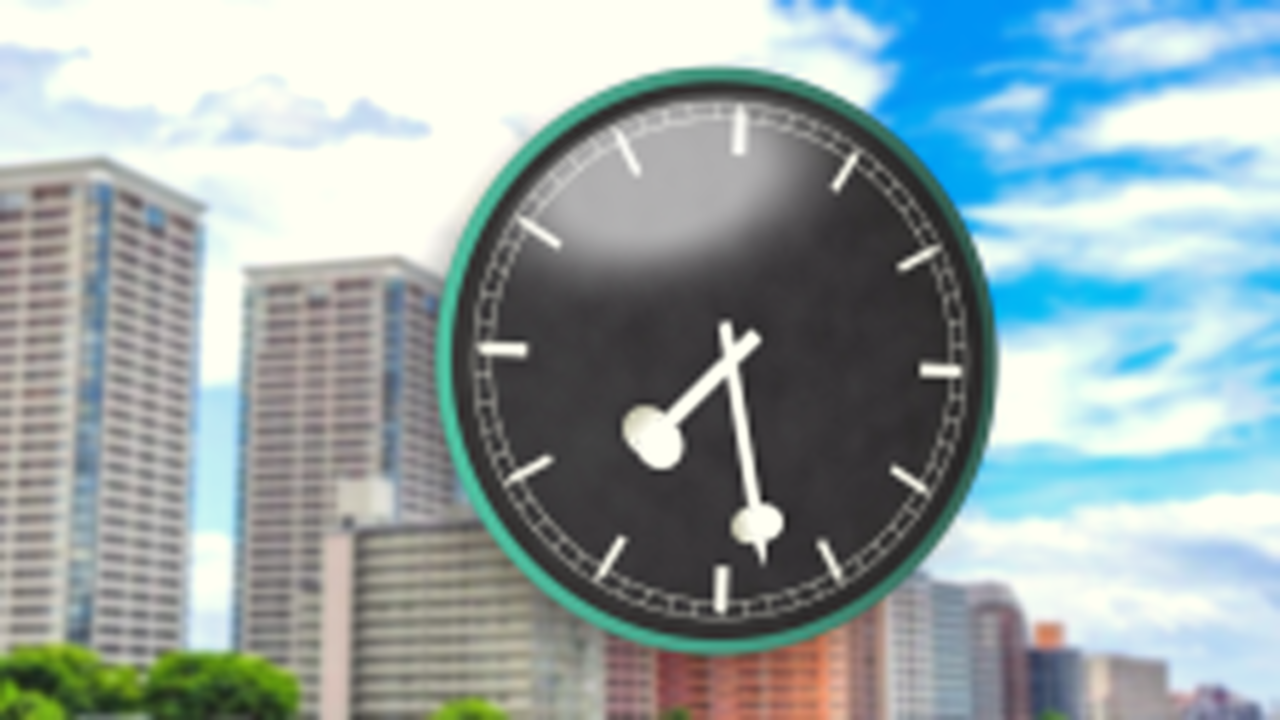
7:28
